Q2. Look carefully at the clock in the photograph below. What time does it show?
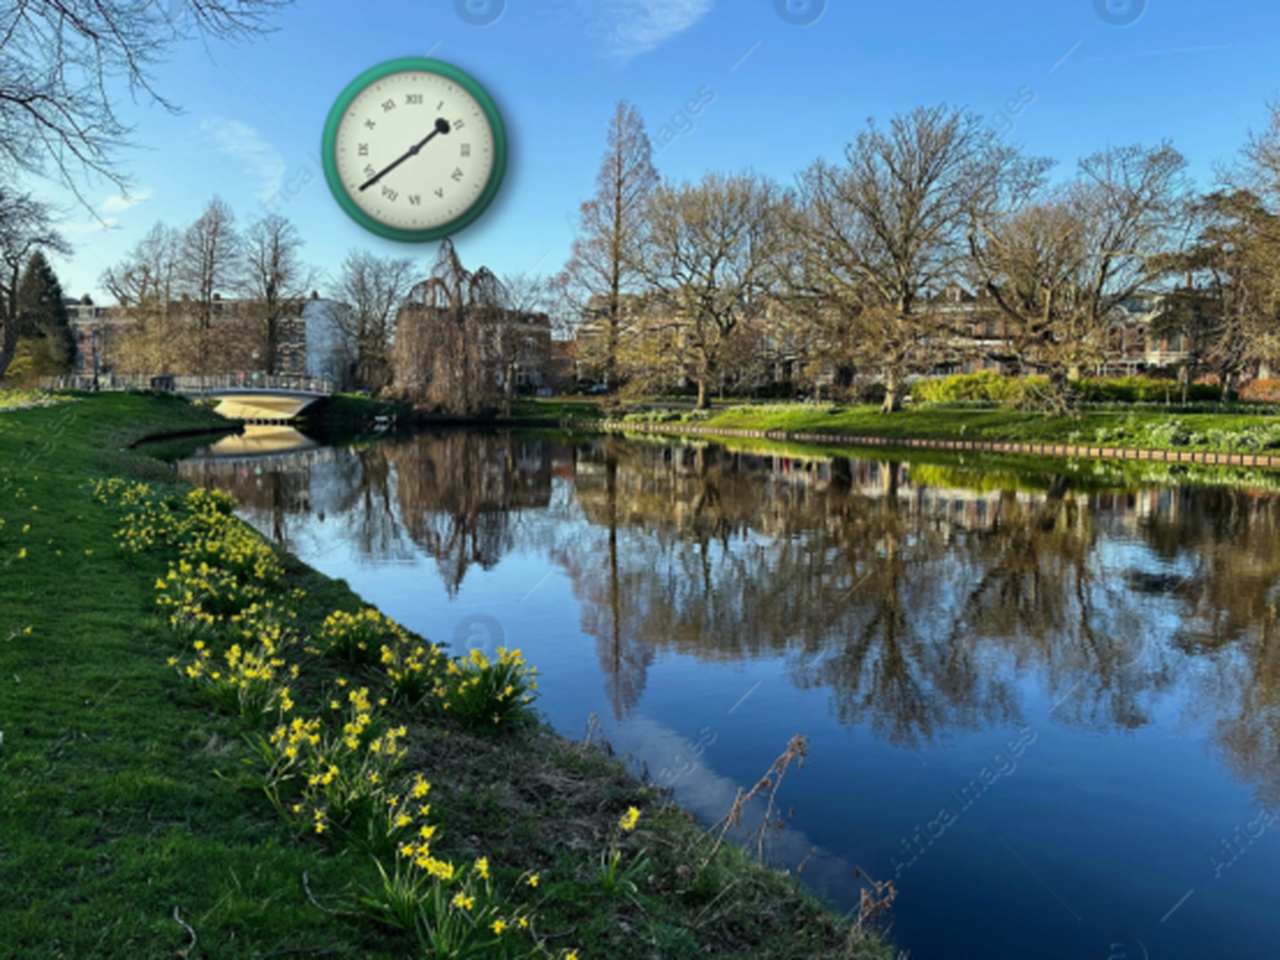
1:39
